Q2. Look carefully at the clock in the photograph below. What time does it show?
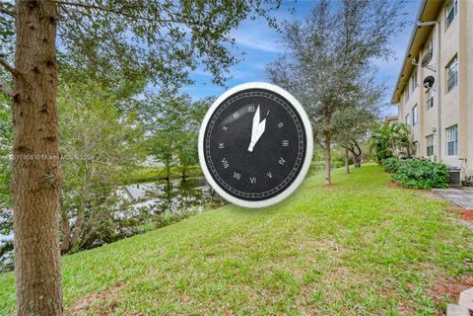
1:02
